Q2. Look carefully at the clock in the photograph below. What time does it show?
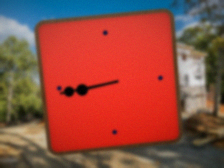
8:44
